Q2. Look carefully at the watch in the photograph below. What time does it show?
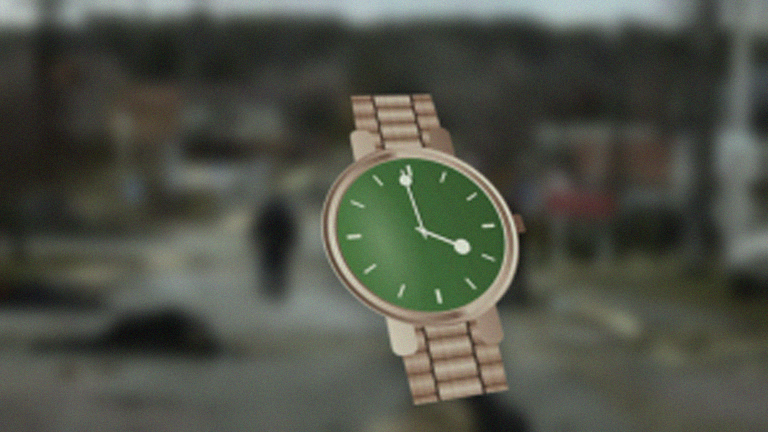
3:59
